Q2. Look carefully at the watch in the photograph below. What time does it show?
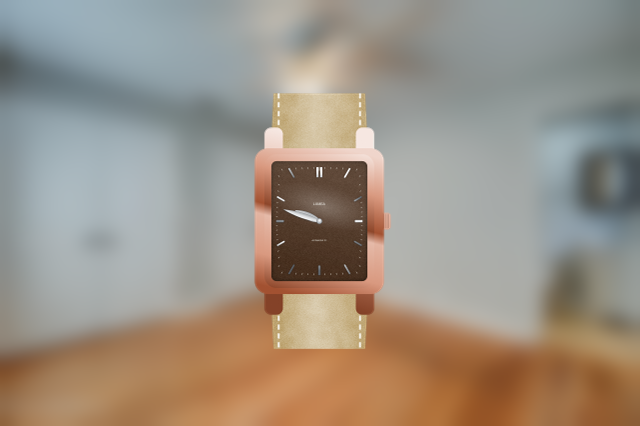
9:48
